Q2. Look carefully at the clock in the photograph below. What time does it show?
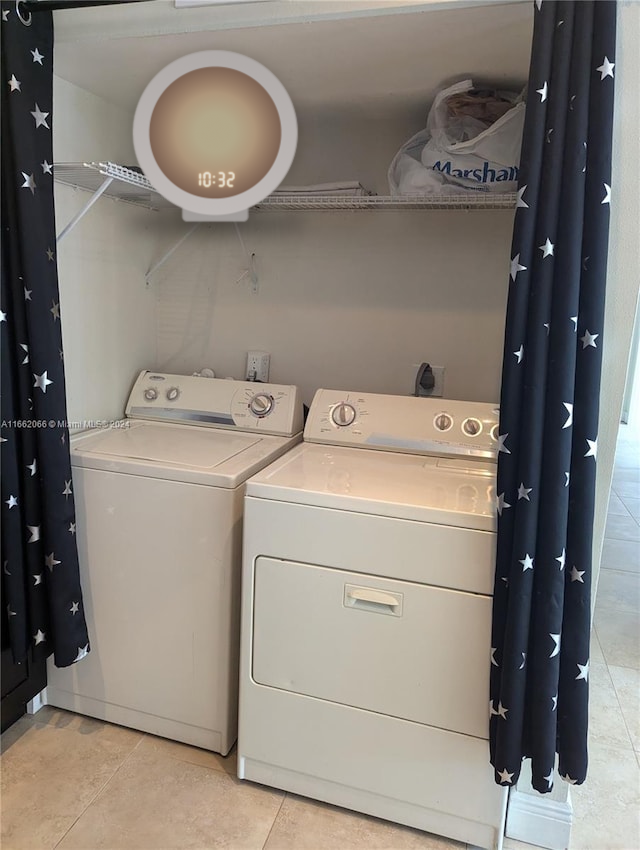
10:32
